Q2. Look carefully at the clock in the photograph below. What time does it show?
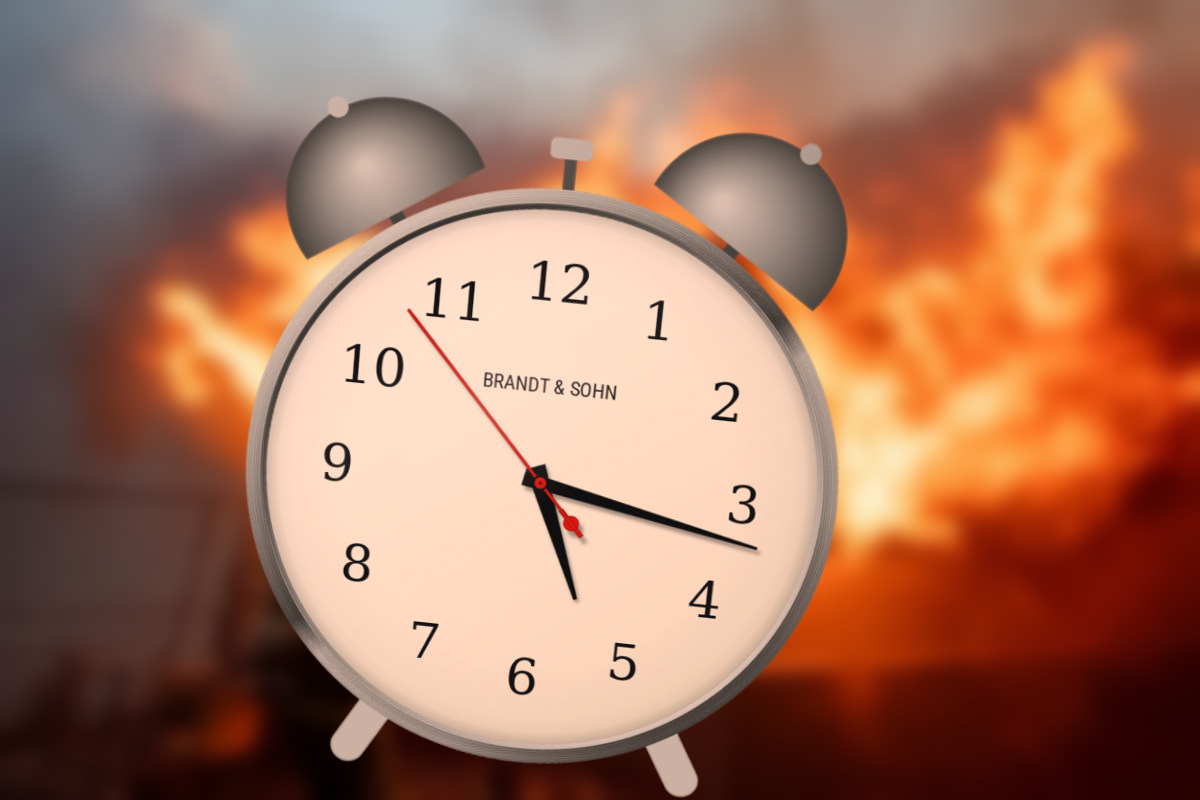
5:16:53
